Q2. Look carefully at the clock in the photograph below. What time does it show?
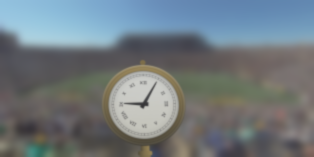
9:05
